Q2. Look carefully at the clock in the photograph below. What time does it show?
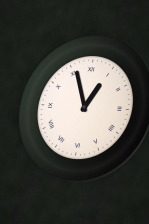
12:56
